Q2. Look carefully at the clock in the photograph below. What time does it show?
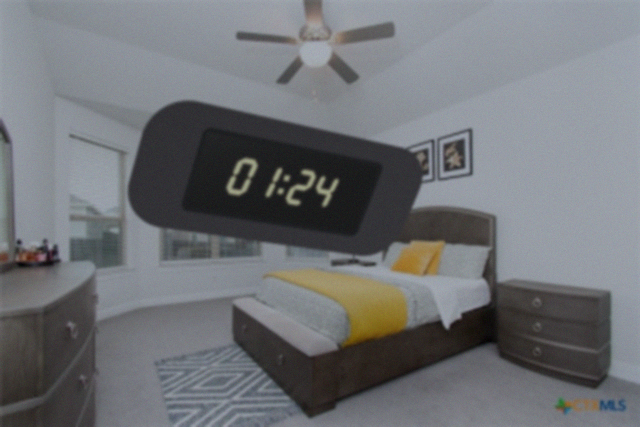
1:24
